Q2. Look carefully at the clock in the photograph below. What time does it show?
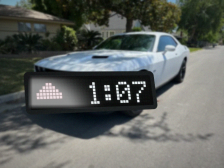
1:07
